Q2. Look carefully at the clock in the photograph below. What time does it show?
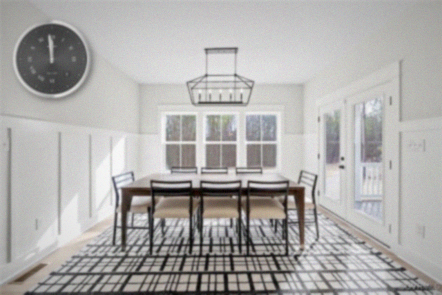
11:59
